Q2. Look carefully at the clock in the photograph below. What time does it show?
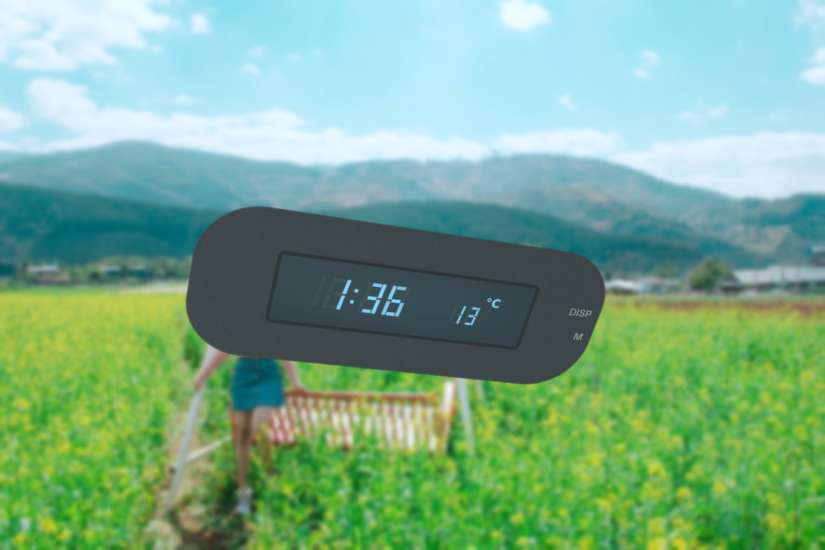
1:36
